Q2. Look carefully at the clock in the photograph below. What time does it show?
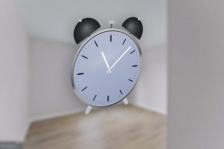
11:08
